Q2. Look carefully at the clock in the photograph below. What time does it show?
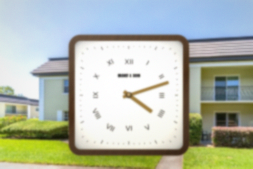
4:12
